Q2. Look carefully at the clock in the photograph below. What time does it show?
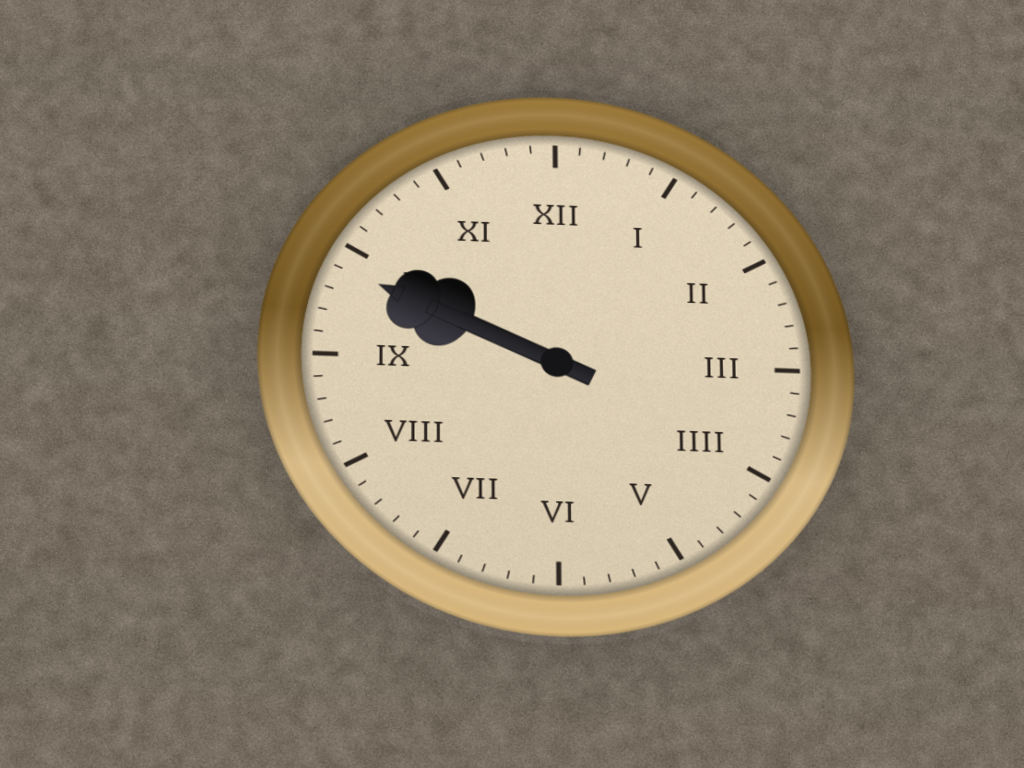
9:49
